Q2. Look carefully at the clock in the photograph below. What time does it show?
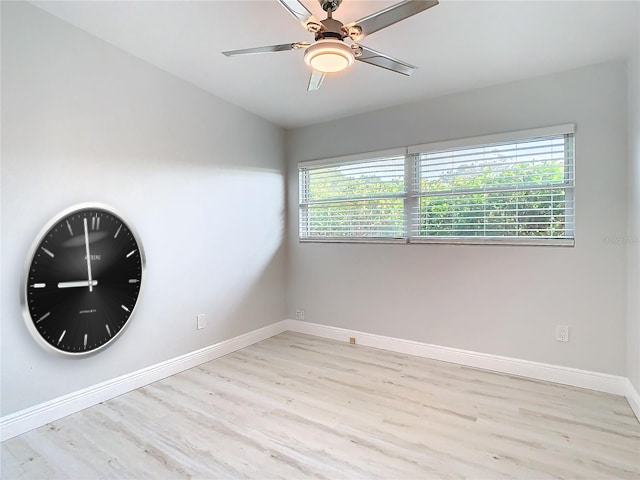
8:58
